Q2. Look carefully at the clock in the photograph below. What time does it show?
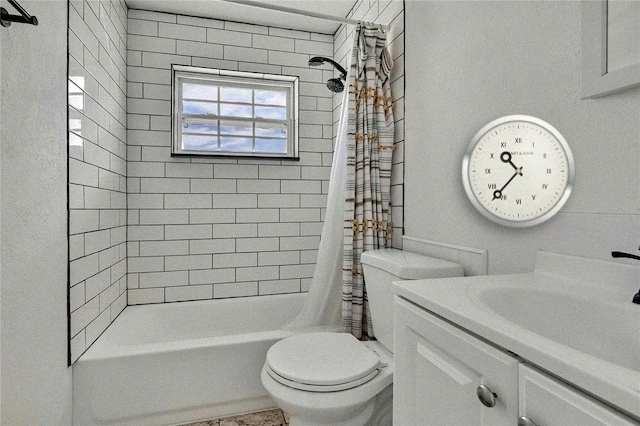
10:37
